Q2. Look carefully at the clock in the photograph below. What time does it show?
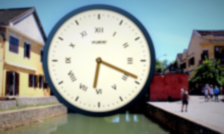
6:19
